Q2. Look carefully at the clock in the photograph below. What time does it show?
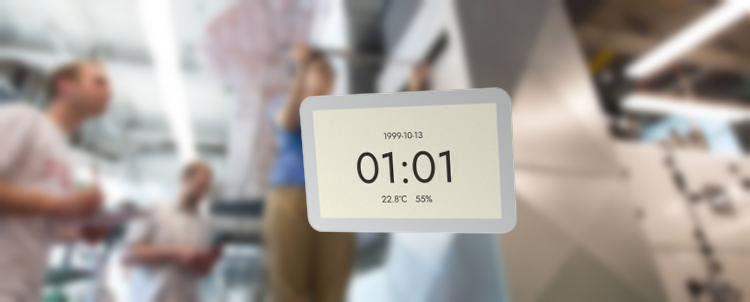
1:01
